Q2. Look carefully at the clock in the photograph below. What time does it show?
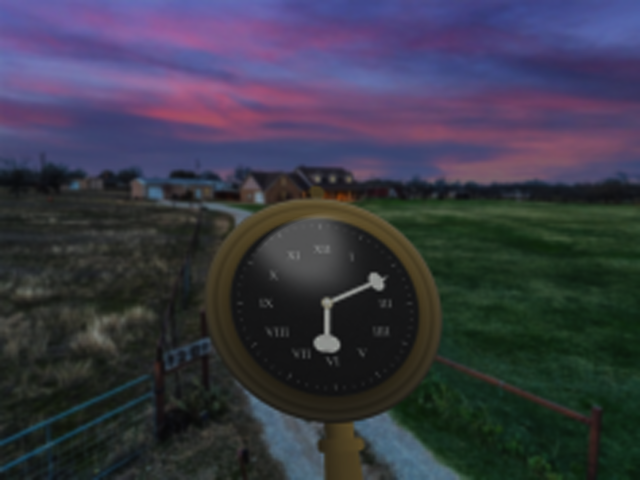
6:11
